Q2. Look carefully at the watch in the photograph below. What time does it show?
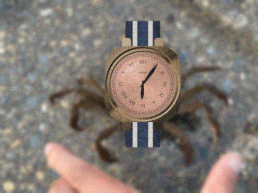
6:06
